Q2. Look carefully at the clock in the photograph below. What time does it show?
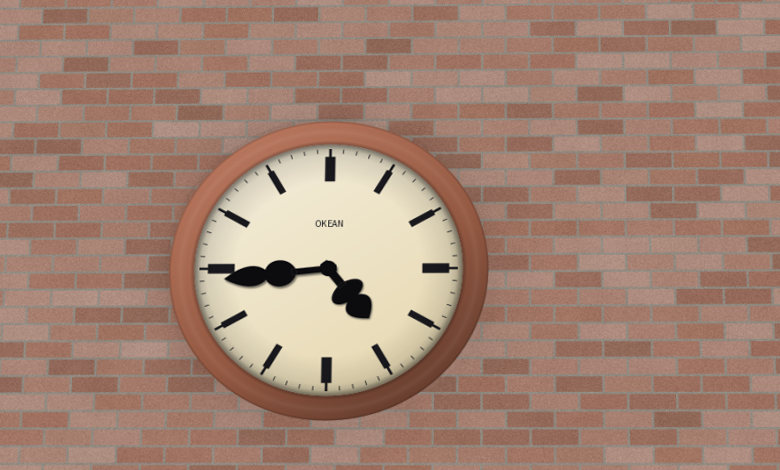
4:44
